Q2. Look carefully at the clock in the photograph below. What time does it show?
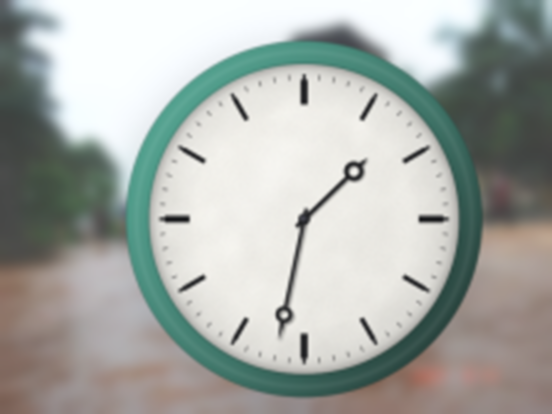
1:32
